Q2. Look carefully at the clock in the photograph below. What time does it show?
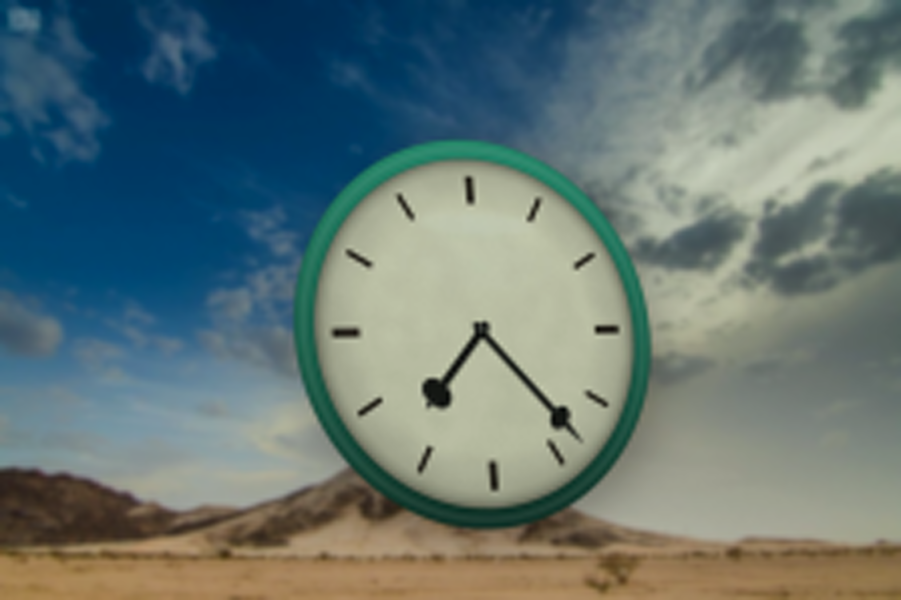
7:23
